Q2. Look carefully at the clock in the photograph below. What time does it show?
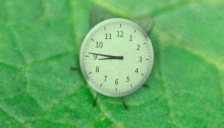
8:46
